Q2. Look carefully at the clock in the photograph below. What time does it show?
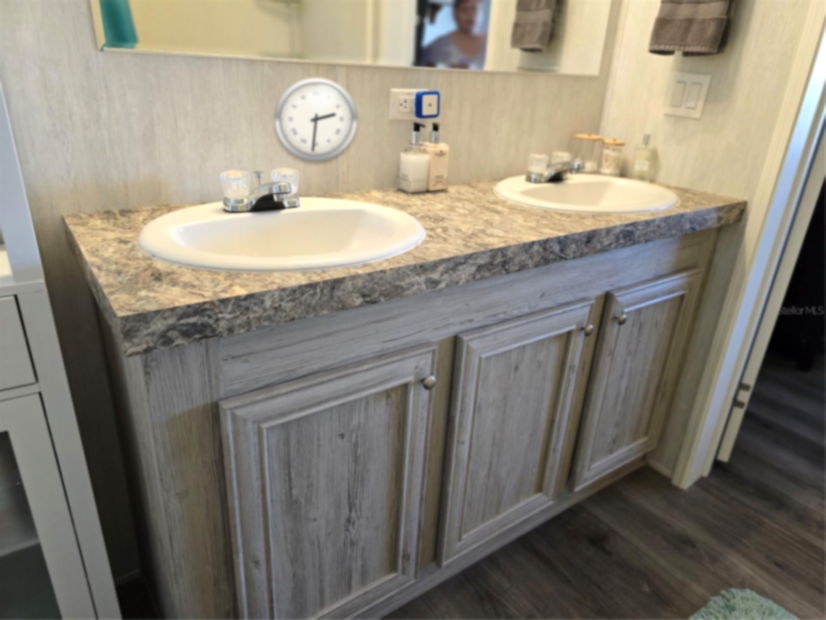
2:31
